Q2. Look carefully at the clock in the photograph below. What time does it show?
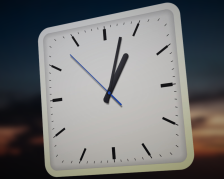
1:02:53
